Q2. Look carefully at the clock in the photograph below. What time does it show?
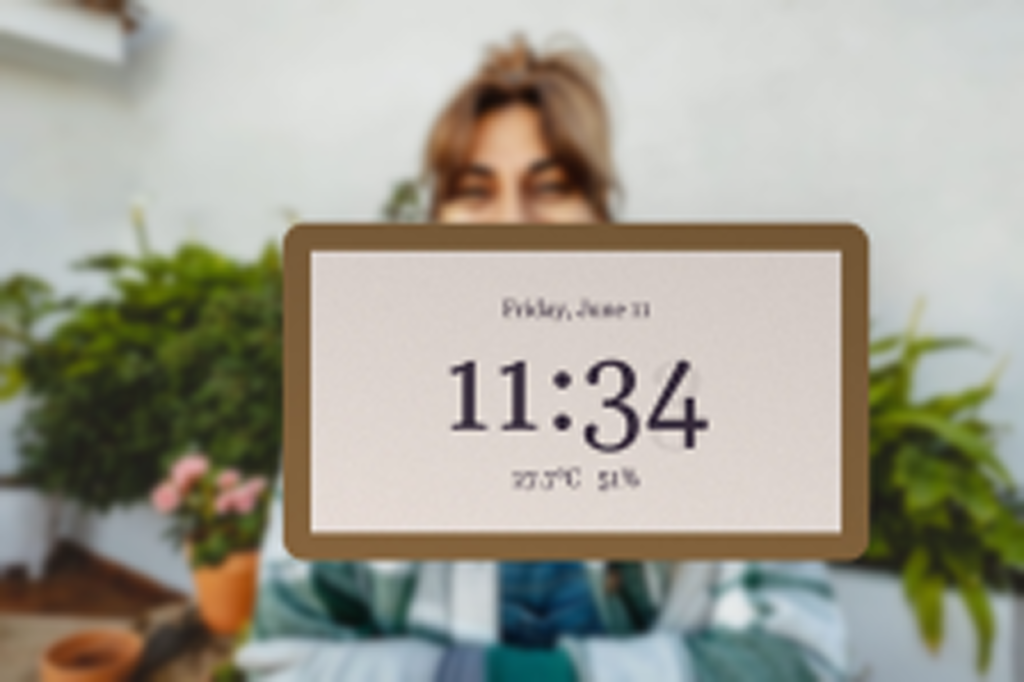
11:34
